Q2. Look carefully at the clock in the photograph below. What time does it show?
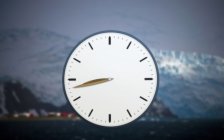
8:43
